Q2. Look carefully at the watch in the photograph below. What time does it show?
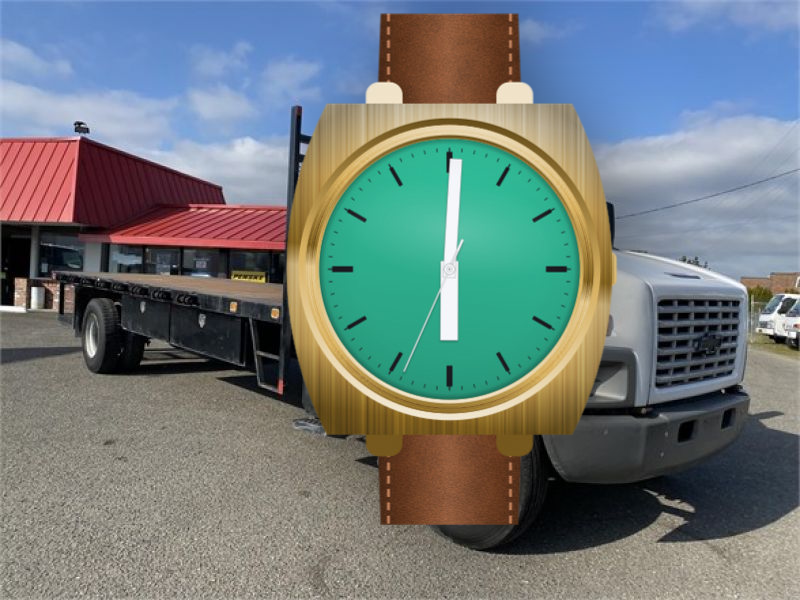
6:00:34
